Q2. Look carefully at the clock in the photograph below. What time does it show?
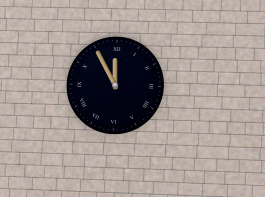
11:55
